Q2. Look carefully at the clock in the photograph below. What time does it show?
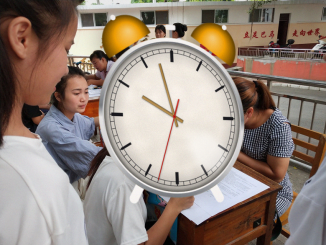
9:57:33
